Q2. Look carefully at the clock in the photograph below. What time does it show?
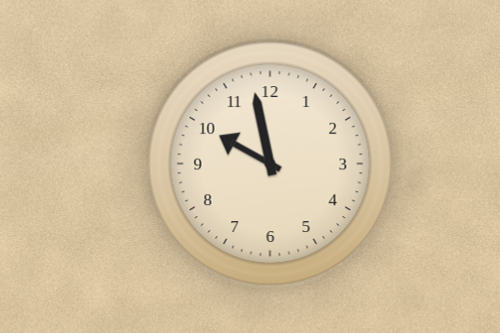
9:58
